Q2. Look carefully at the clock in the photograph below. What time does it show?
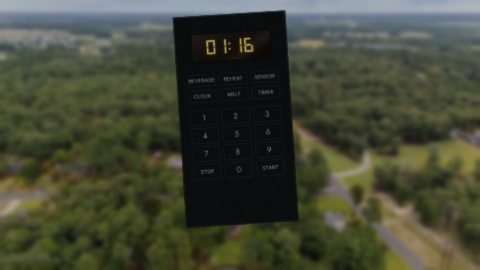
1:16
